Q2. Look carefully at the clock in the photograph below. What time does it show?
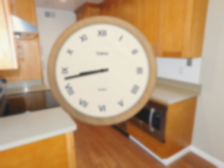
8:43
